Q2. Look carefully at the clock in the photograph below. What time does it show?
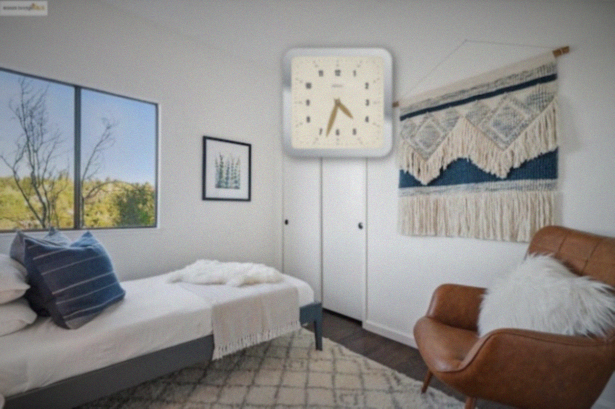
4:33
